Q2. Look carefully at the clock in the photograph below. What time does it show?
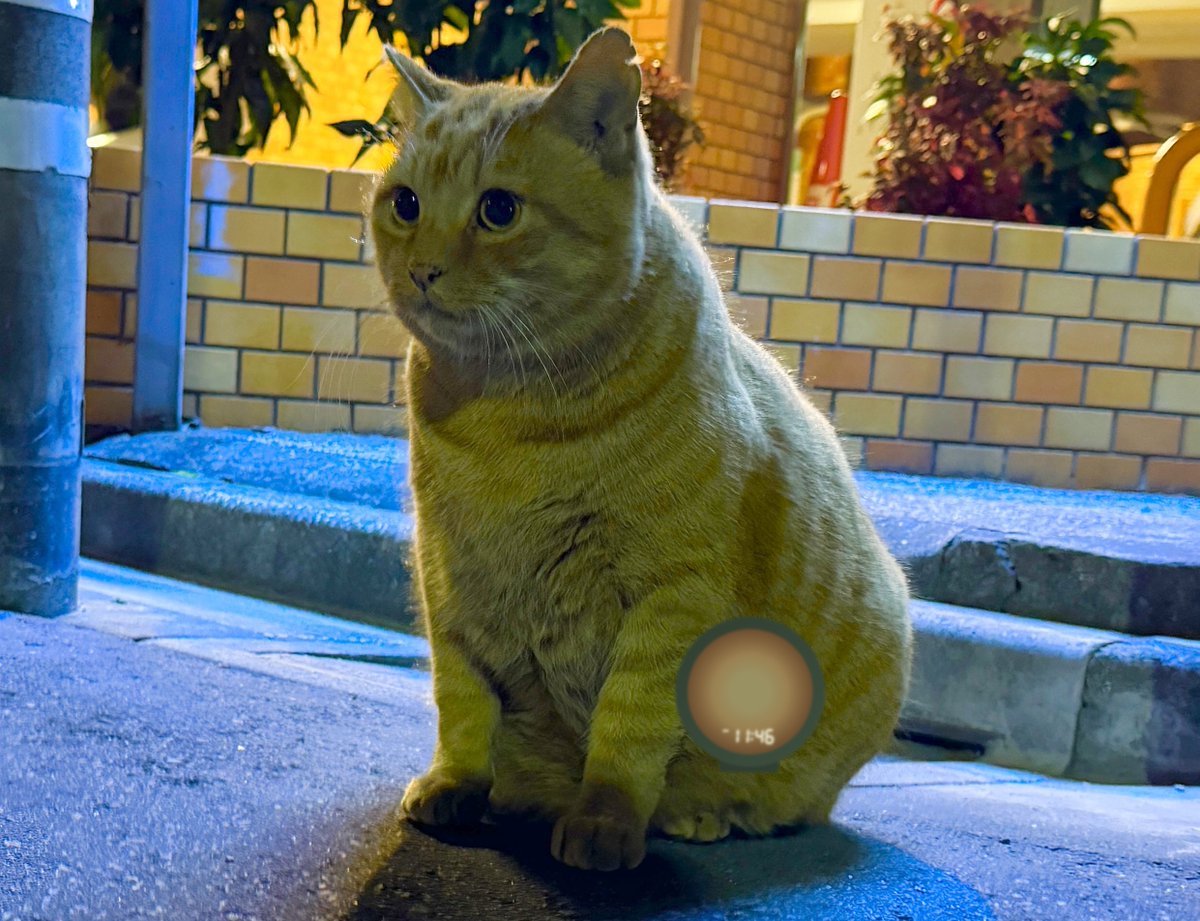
11:46
